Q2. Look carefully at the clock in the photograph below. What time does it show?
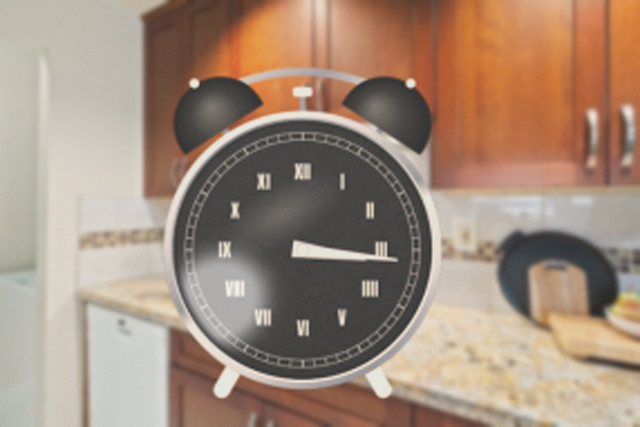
3:16
